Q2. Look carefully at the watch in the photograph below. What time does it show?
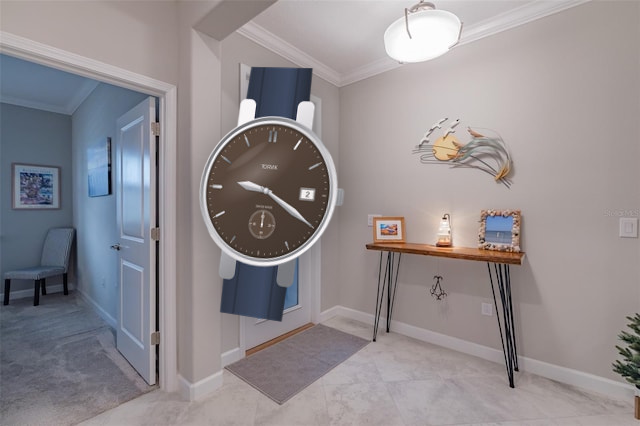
9:20
